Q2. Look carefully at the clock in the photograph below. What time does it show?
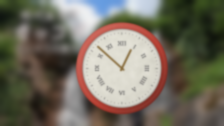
12:52
